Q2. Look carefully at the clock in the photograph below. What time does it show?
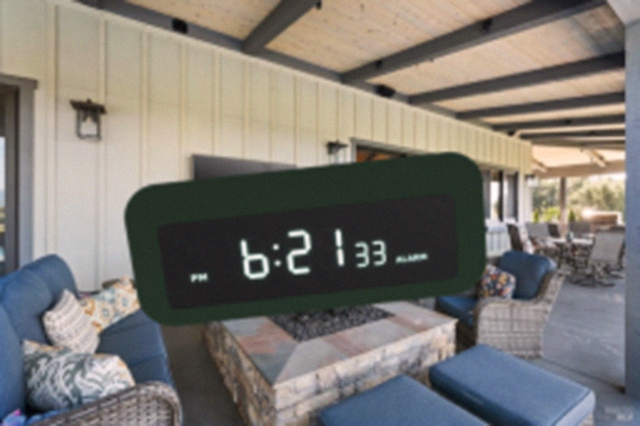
6:21:33
